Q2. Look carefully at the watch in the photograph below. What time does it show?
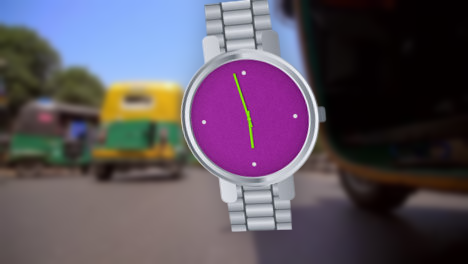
5:58
